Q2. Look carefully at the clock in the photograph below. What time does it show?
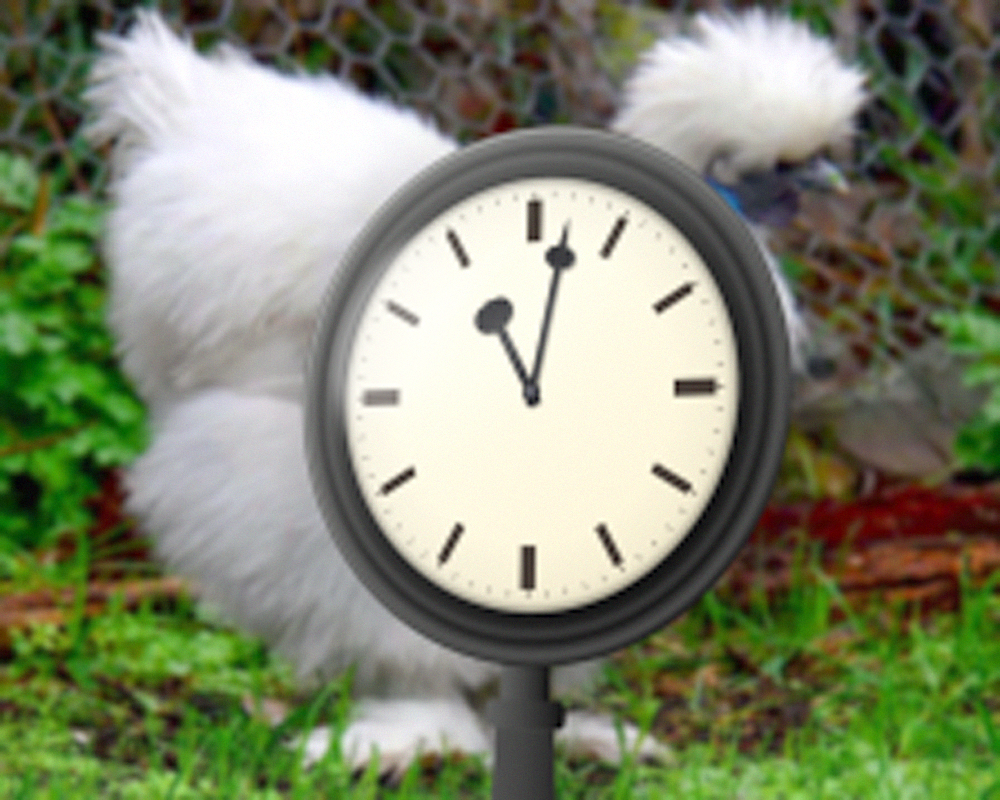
11:02
